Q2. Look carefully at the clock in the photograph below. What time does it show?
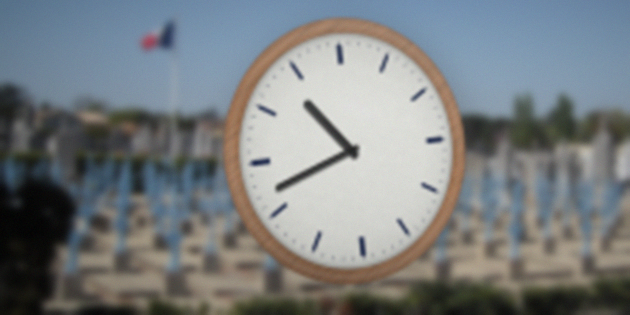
10:42
